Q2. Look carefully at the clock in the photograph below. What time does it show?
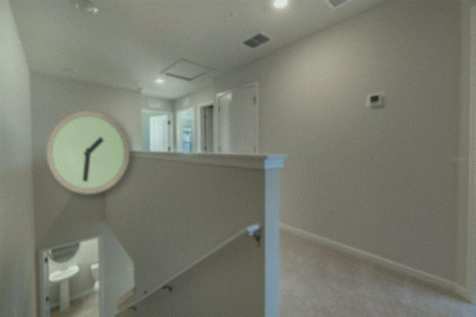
1:31
